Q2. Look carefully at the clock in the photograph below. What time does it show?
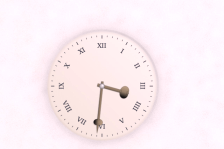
3:31
